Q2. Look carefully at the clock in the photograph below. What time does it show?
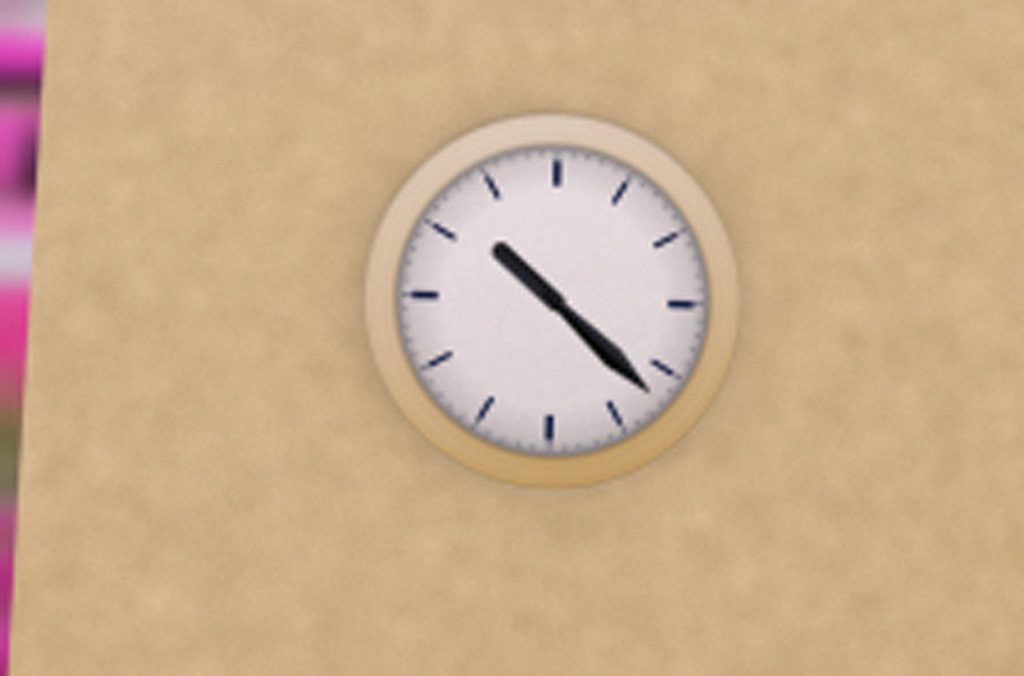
10:22
